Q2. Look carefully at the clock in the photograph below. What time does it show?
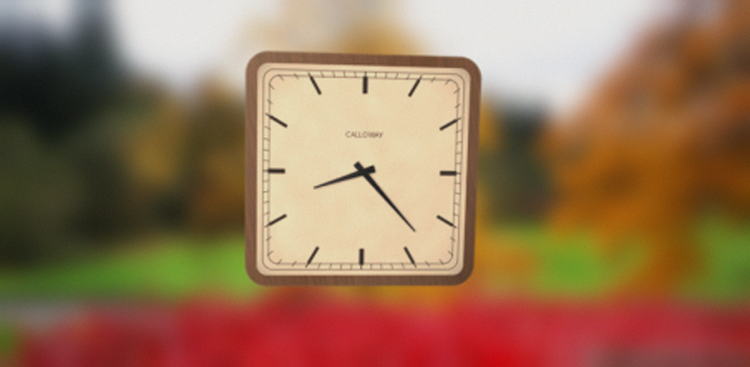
8:23
